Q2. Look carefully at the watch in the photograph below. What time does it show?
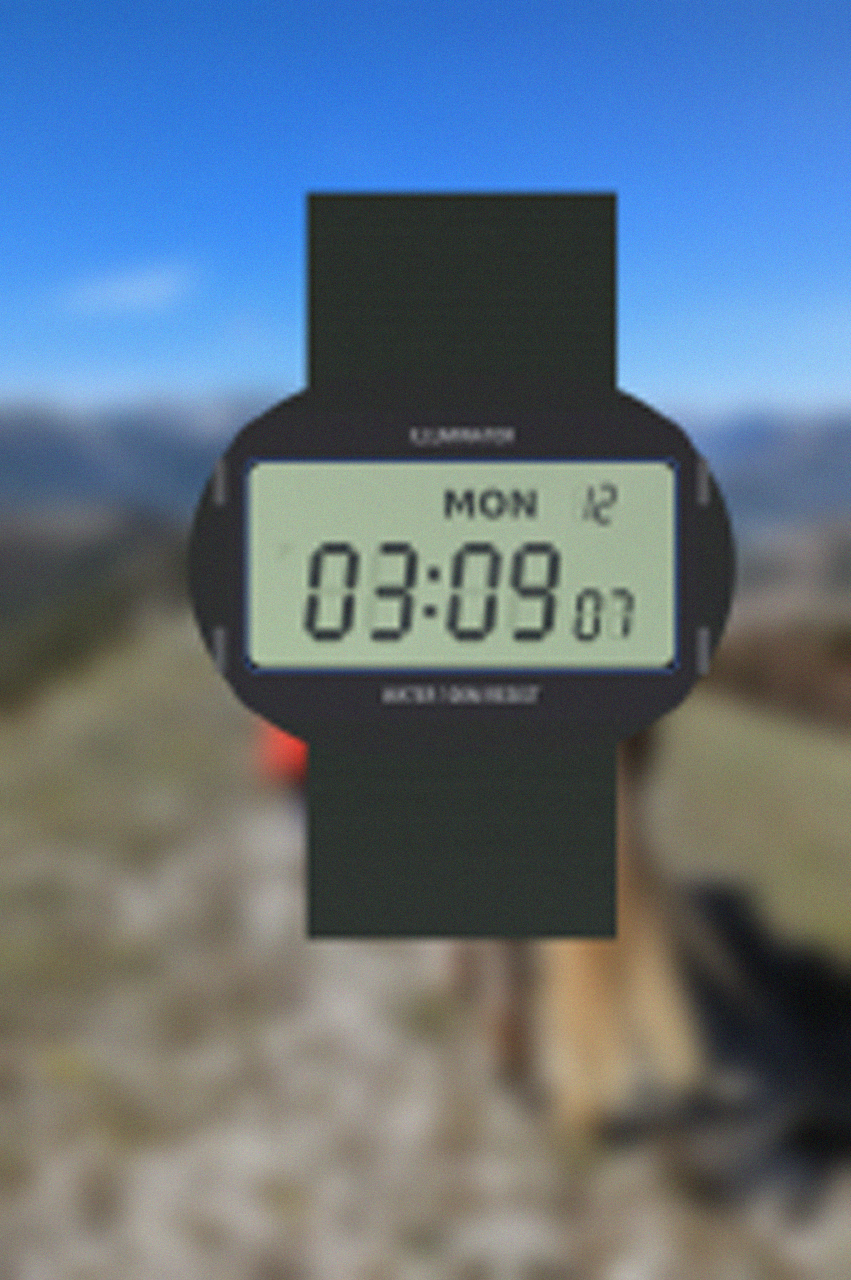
3:09:07
